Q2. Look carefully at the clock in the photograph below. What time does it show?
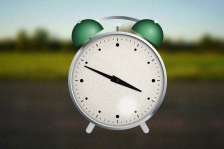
3:49
